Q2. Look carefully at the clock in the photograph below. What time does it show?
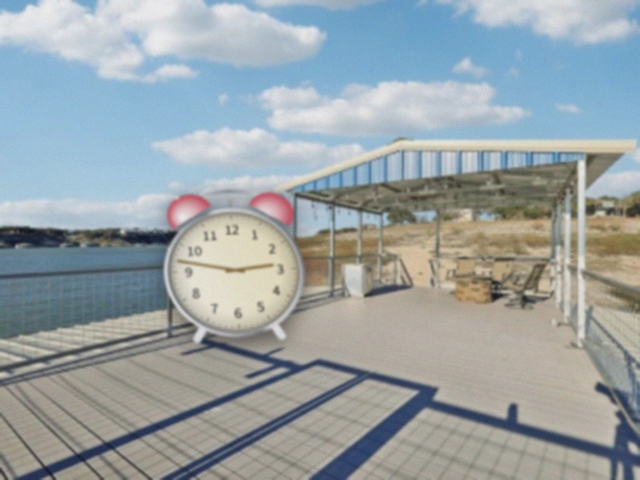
2:47
